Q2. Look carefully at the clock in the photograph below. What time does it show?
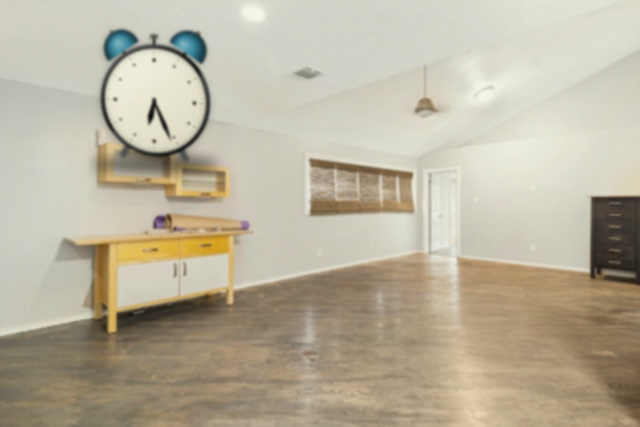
6:26
